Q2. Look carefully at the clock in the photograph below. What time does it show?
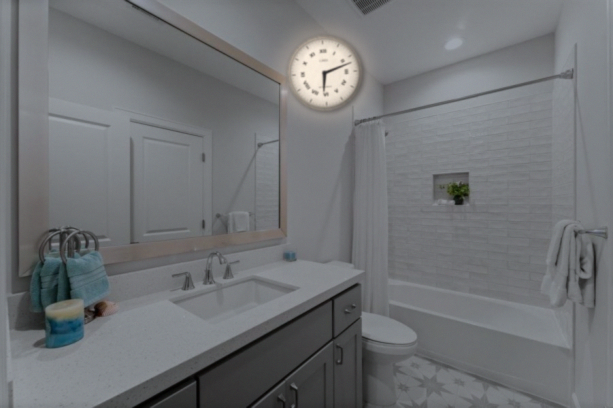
6:12
